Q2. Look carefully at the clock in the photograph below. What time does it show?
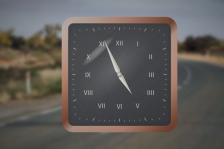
4:56
